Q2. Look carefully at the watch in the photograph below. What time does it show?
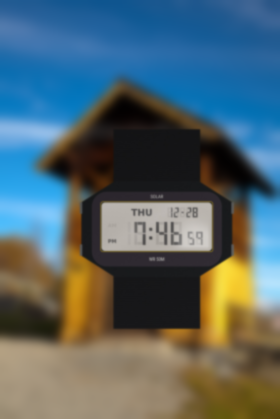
7:46:59
